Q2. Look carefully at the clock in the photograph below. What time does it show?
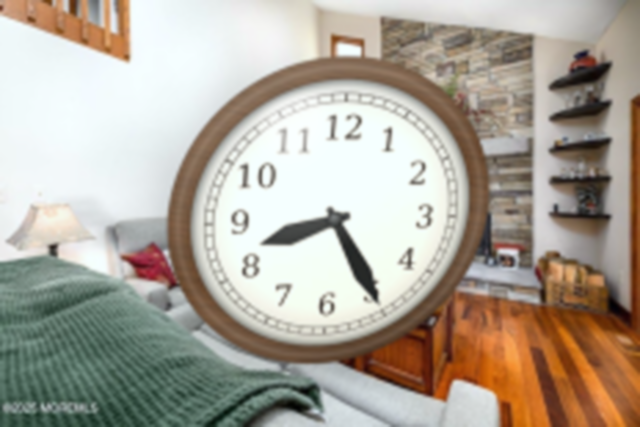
8:25
